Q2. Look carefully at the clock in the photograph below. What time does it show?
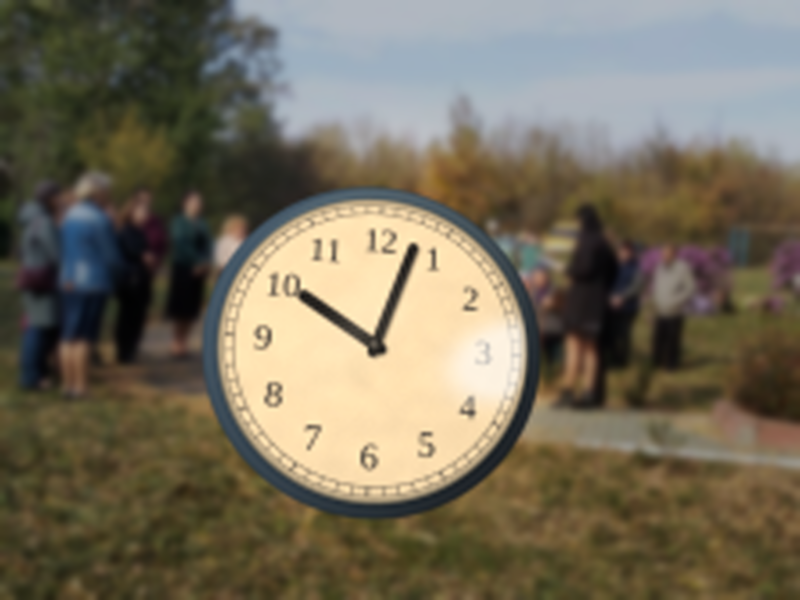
10:03
